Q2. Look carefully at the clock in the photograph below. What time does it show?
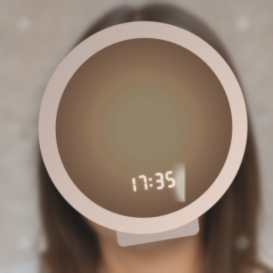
17:35
